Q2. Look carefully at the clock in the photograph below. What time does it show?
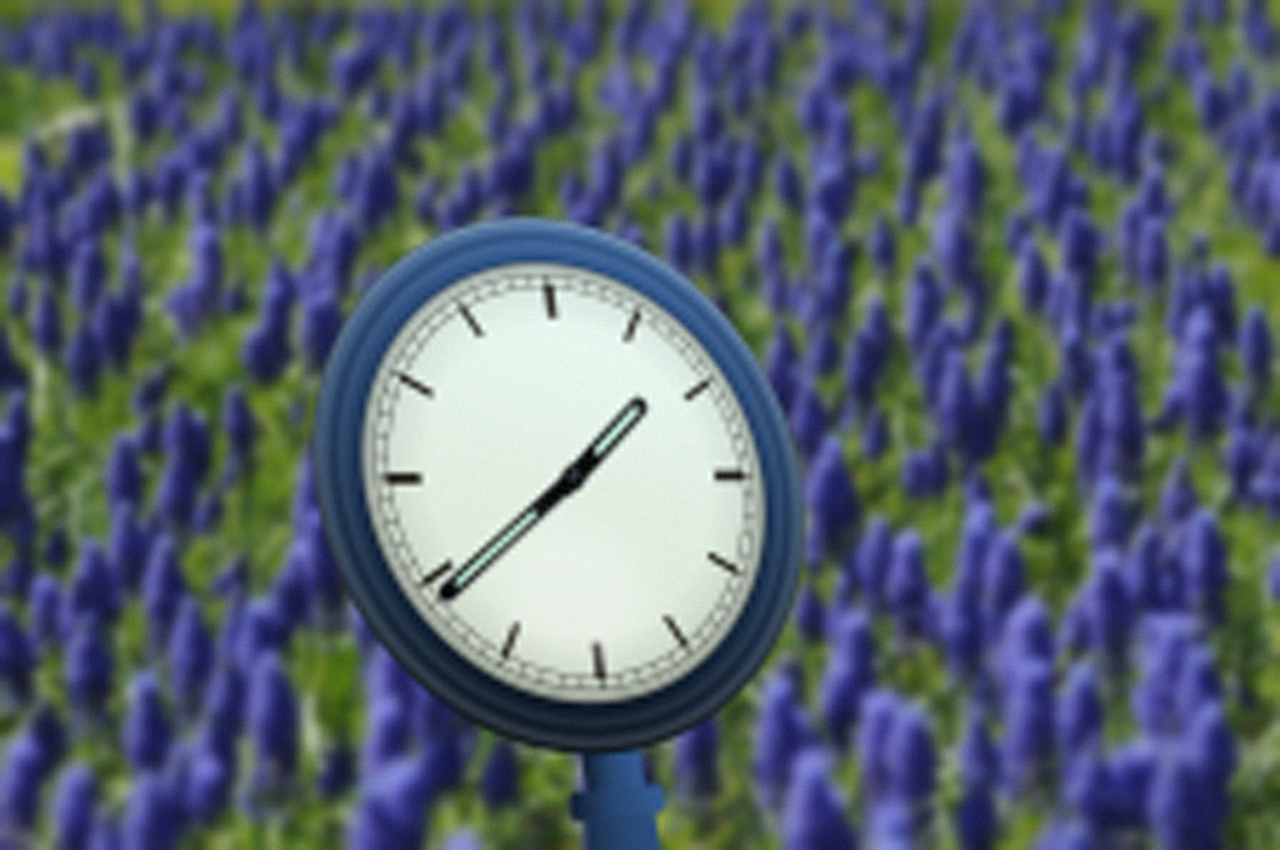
1:39
